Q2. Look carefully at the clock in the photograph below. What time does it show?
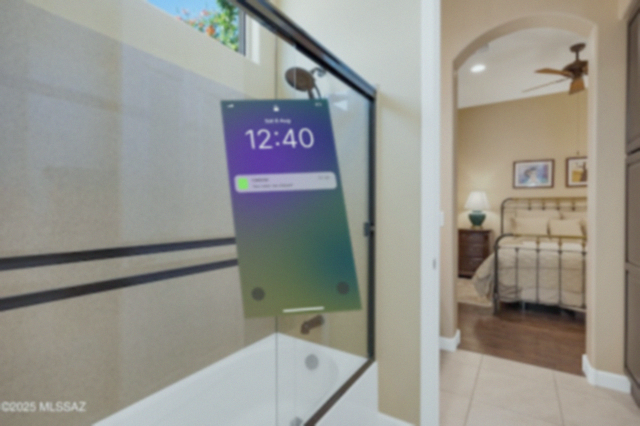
12:40
